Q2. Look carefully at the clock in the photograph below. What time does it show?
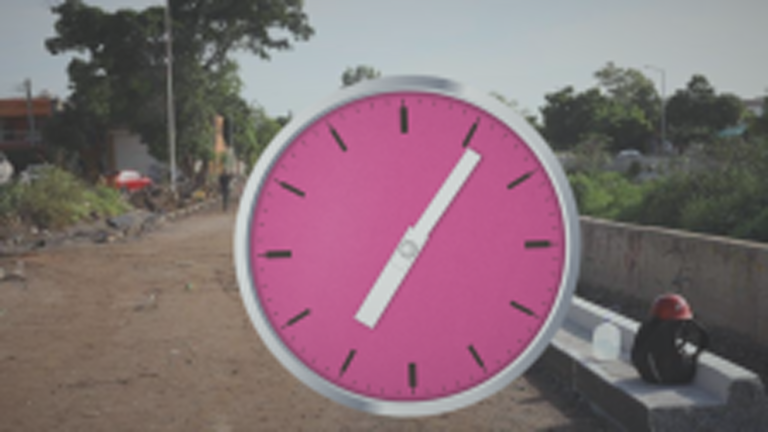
7:06
